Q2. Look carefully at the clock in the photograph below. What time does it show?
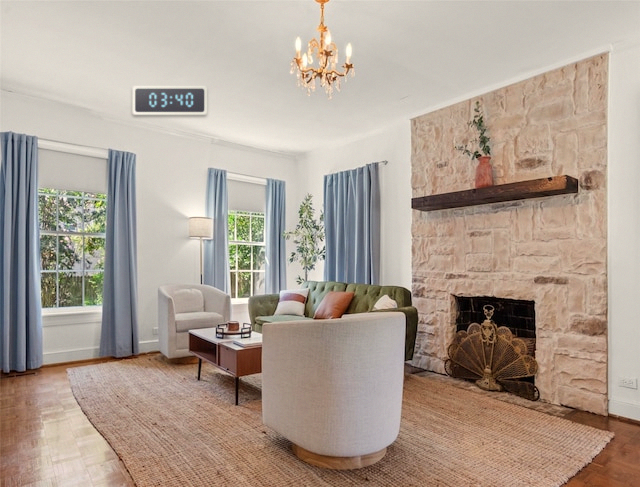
3:40
